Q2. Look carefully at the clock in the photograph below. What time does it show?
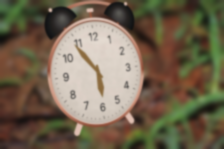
5:54
